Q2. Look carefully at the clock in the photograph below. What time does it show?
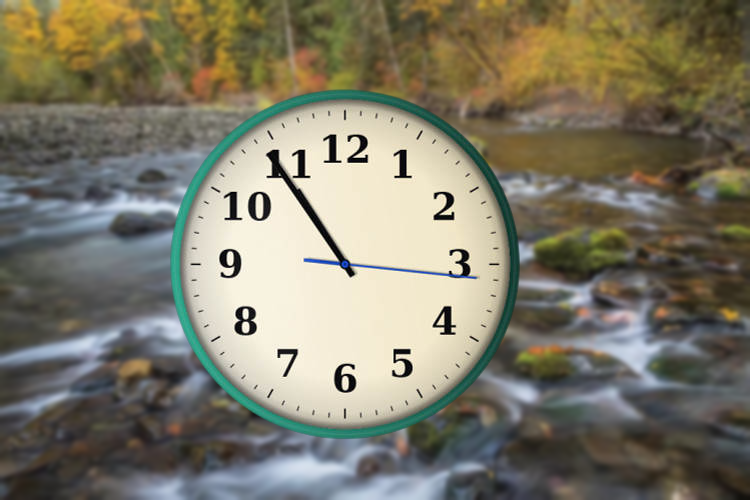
10:54:16
